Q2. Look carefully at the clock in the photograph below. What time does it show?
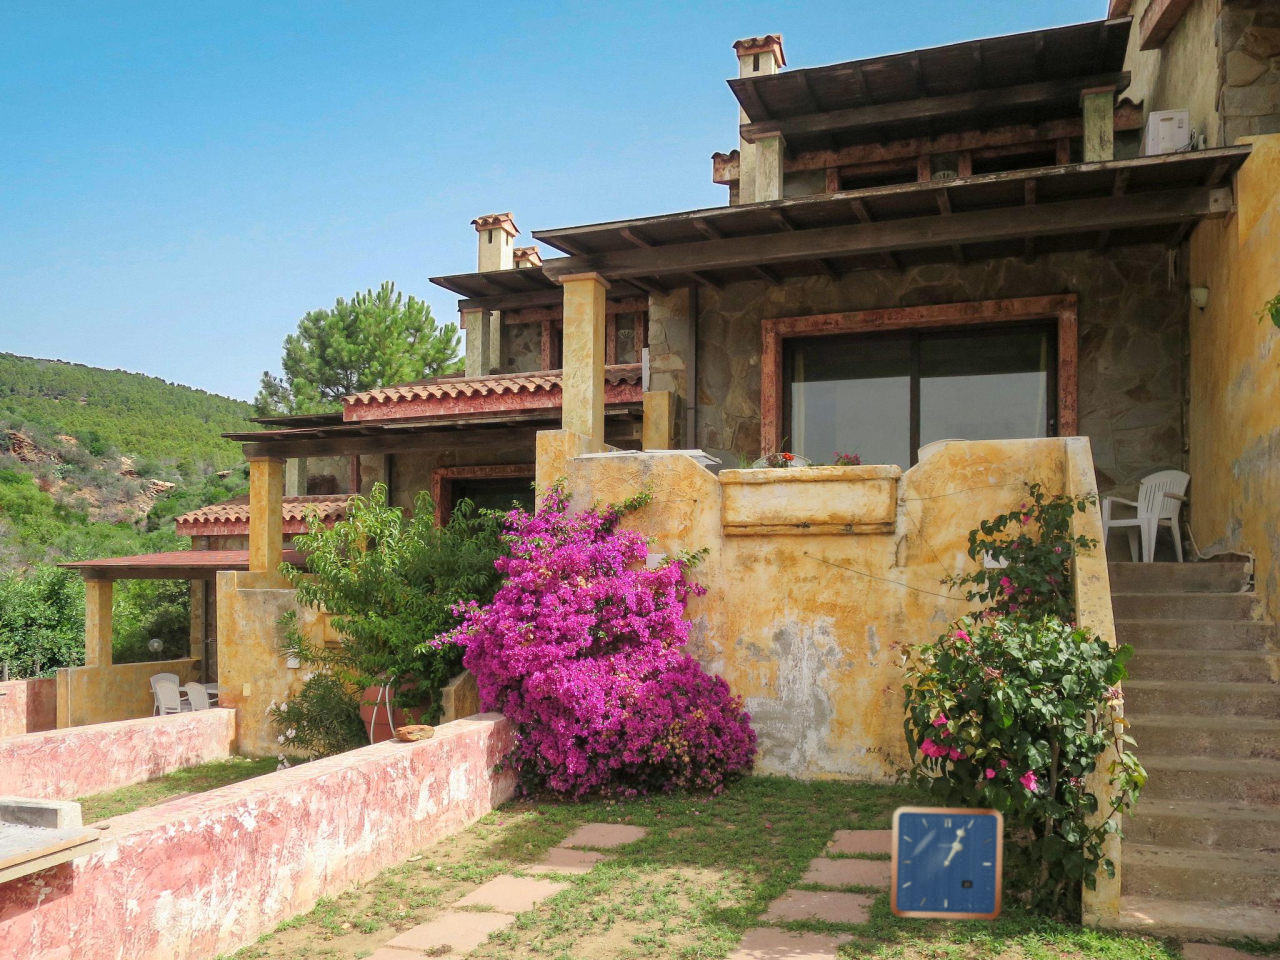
1:04
